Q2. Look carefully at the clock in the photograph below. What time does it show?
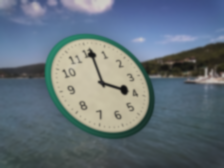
4:01
